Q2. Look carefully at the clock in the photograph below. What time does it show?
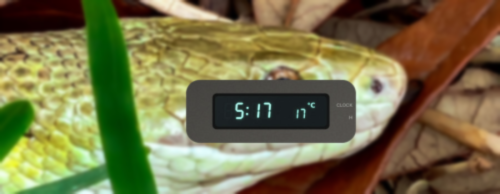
5:17
